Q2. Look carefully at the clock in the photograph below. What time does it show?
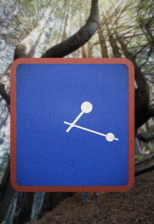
1:18
